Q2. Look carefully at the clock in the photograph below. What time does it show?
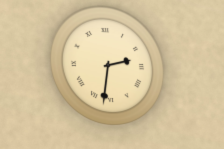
2:32
